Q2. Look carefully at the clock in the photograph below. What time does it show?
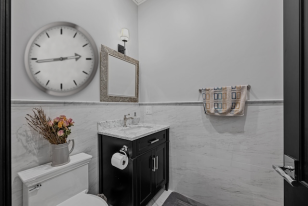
2:44
